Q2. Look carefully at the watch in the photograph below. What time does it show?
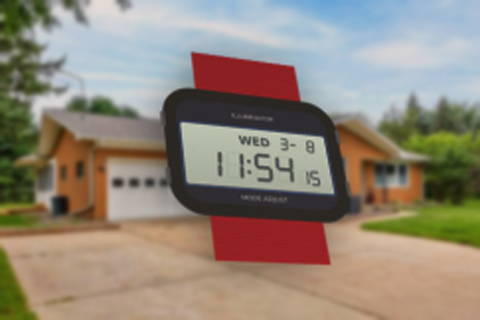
11:54:15
